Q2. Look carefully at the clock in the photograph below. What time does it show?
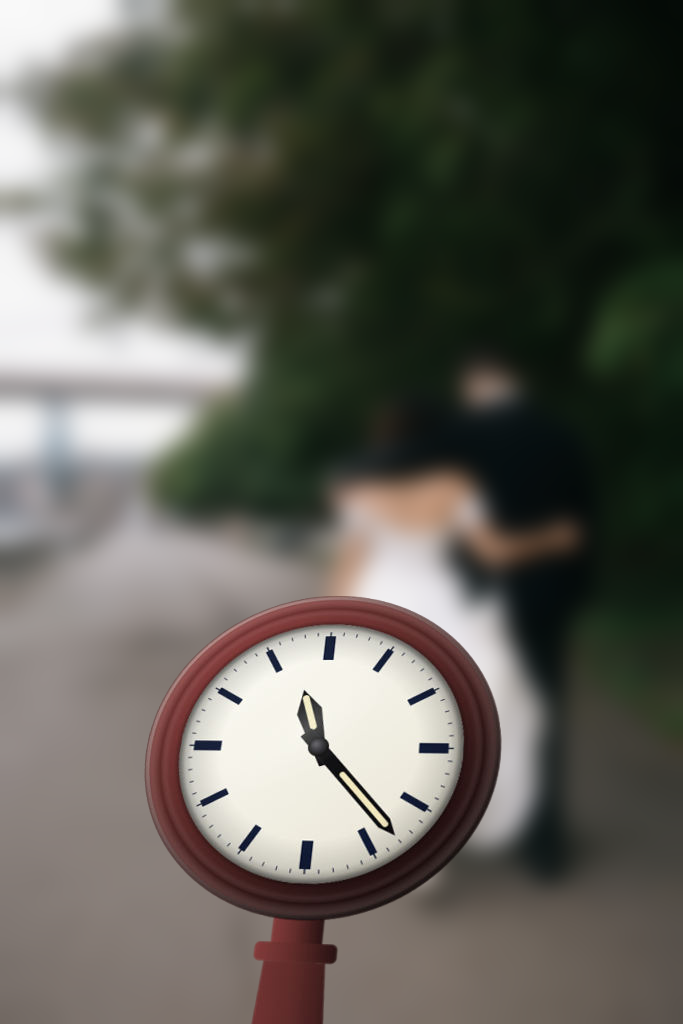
11:23
